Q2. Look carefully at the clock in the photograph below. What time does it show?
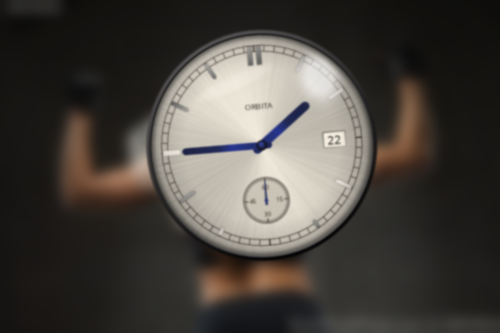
1:45
